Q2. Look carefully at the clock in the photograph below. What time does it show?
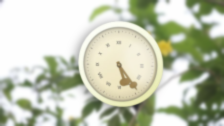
5:24
